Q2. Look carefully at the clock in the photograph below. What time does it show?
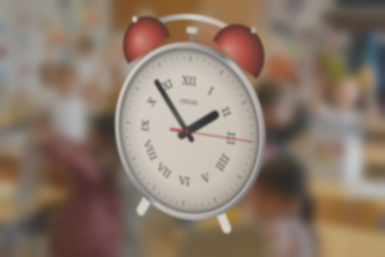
1:53:15
